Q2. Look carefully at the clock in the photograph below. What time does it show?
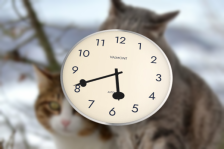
5:41
